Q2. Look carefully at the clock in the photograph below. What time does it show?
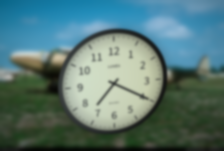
7:20
